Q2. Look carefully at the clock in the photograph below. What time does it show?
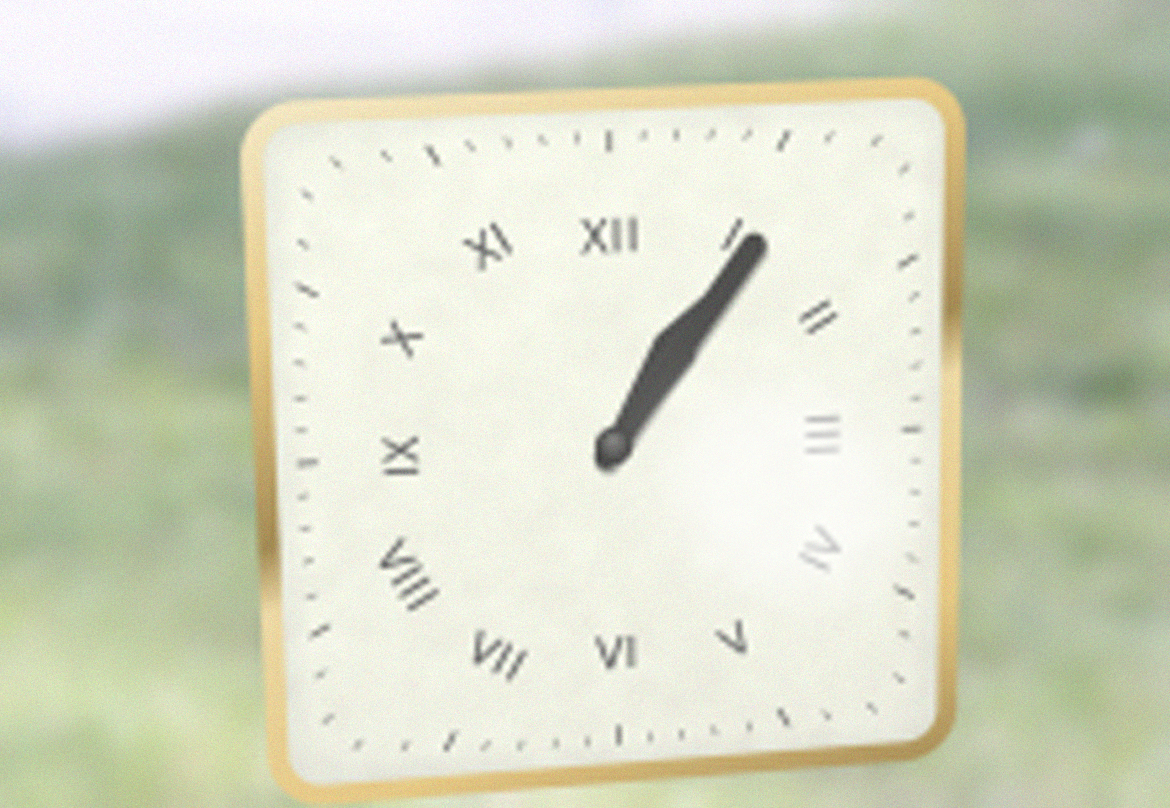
1:06
